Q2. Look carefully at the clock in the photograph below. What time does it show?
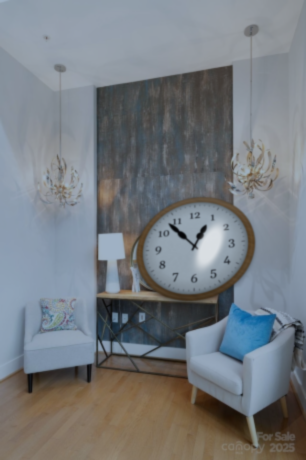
12:53
